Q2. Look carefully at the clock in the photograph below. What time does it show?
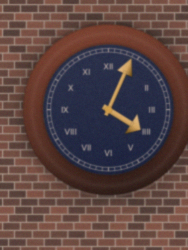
4:04
